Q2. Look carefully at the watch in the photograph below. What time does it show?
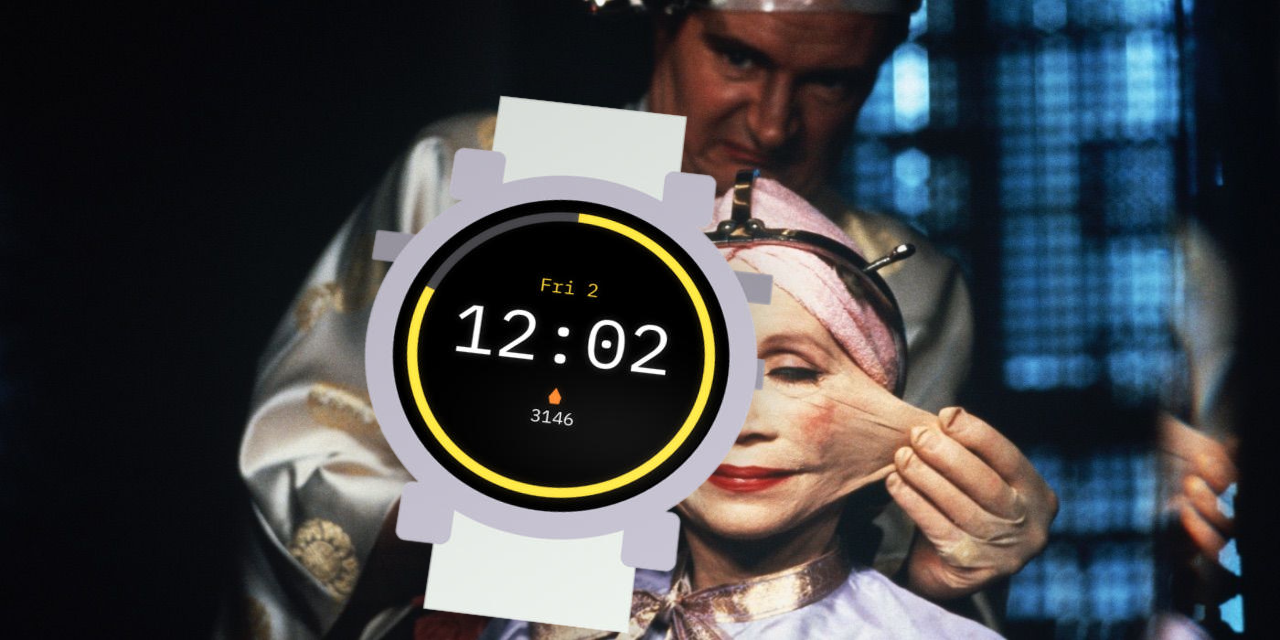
12:02
